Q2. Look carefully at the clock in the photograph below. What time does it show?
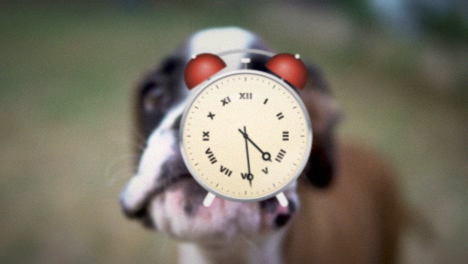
4:29
